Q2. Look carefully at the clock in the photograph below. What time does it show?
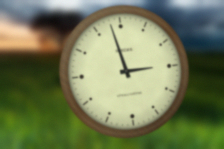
2:58
